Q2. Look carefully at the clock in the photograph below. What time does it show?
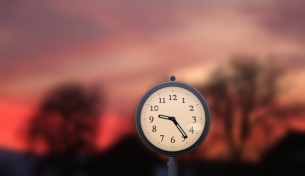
9:24
